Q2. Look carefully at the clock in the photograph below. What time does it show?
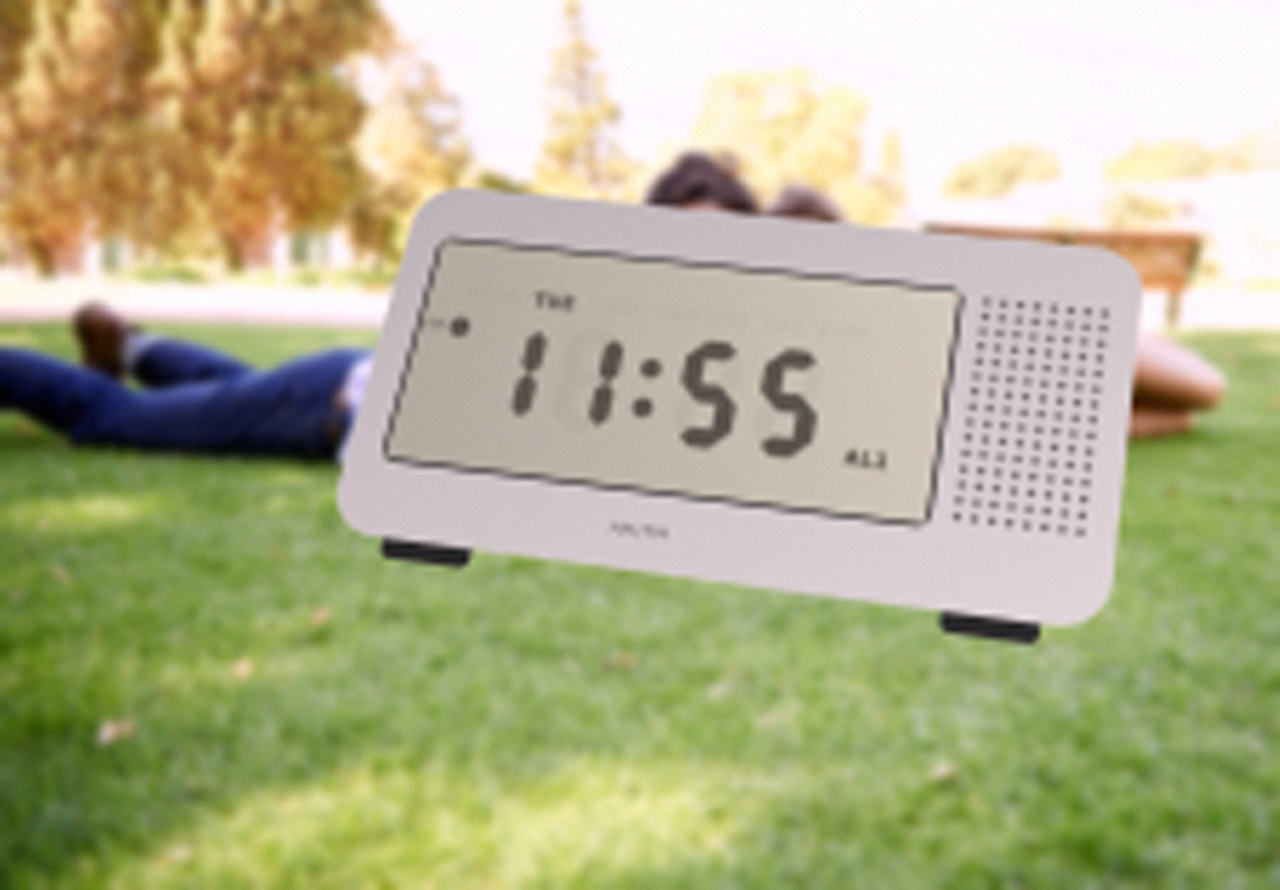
11:55
